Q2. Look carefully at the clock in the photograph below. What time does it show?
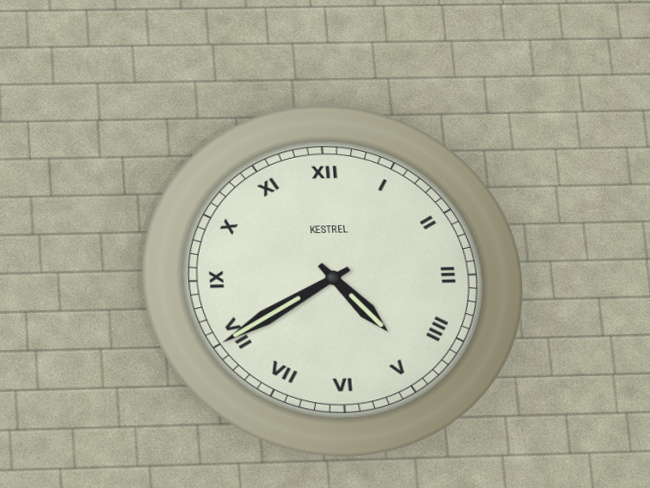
4:40
